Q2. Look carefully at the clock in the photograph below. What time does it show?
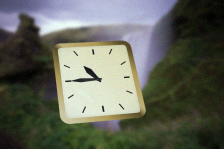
10:45
